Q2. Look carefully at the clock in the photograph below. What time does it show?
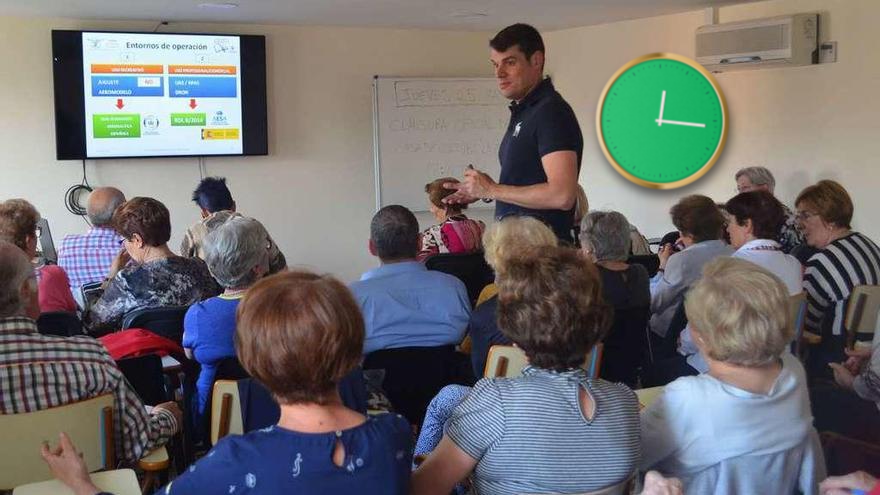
12:16
